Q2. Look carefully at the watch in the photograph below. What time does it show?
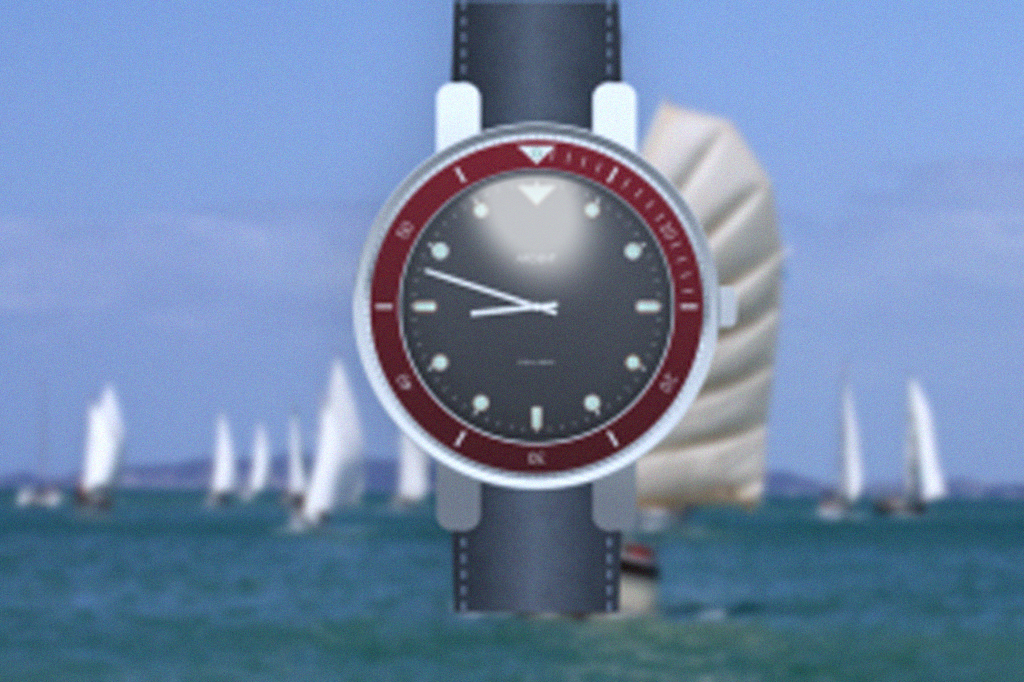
8:48
